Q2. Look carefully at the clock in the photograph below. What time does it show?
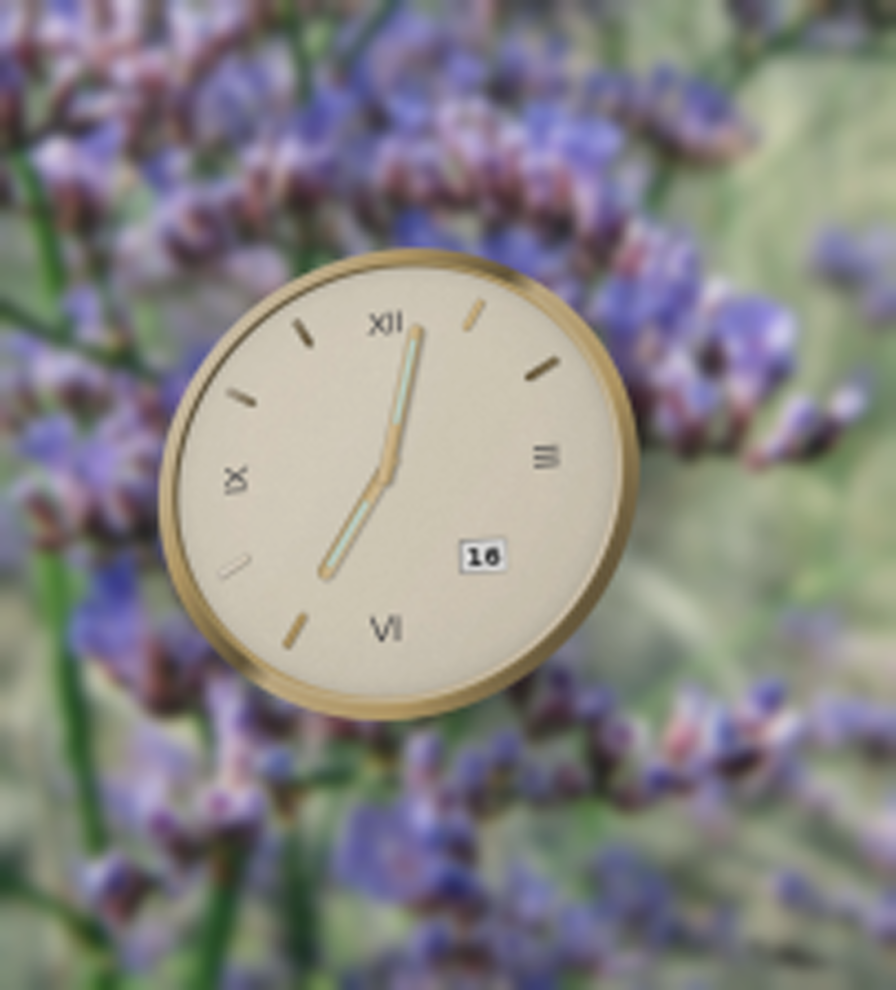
7:02
